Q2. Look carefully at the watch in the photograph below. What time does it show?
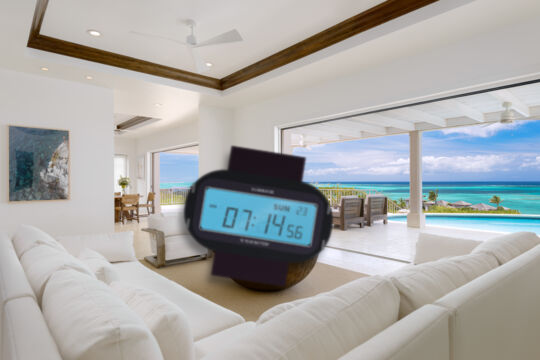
7:14:56
